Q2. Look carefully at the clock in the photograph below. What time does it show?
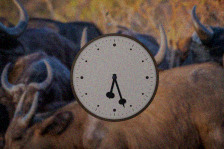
6:27
